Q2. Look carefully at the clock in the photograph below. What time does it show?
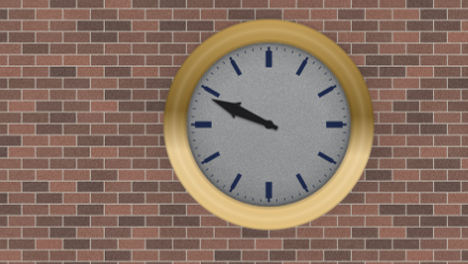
9:49
